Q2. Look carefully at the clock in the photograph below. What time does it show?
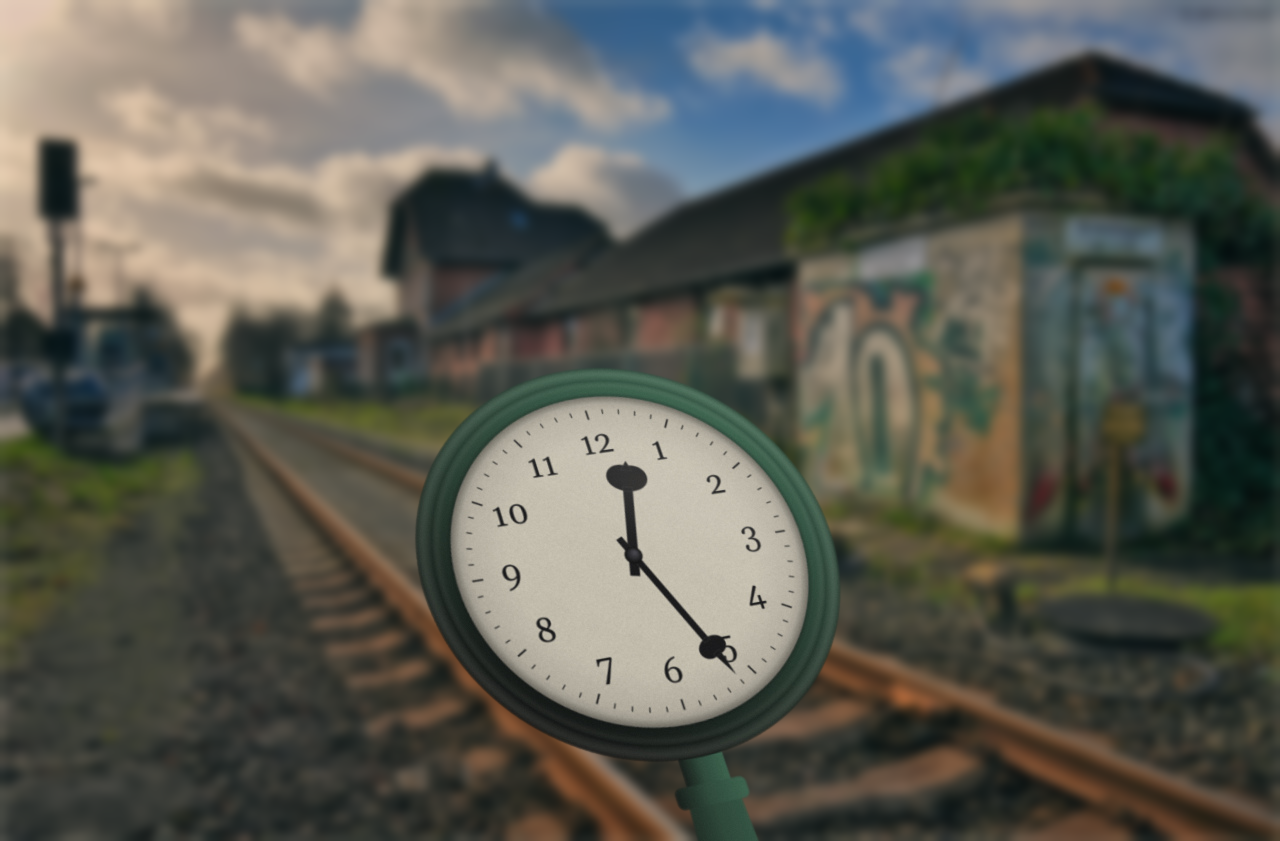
12:26
